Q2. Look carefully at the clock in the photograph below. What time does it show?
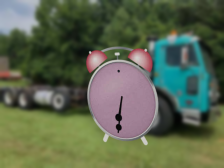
6:32
